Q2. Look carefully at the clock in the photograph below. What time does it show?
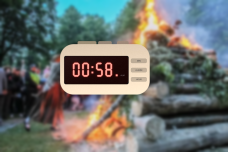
0:58
